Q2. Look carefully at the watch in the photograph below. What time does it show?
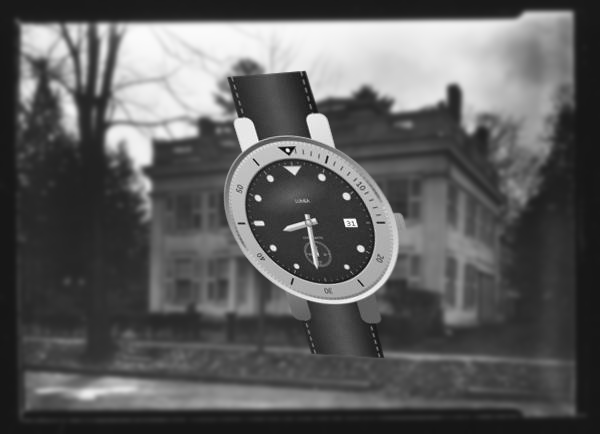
8:31
